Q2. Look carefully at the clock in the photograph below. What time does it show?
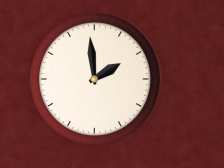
1:59
